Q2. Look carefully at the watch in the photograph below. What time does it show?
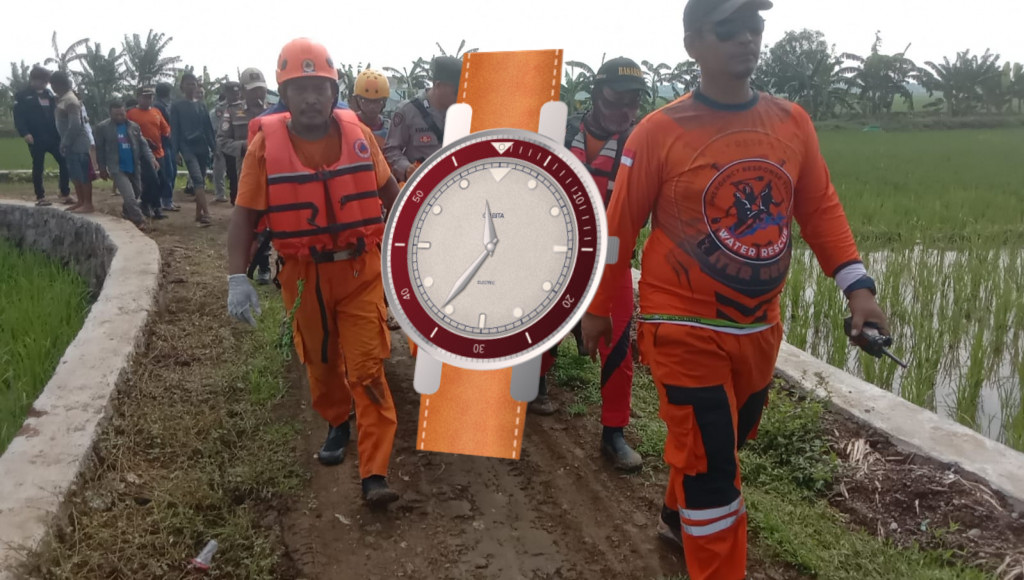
11:36
